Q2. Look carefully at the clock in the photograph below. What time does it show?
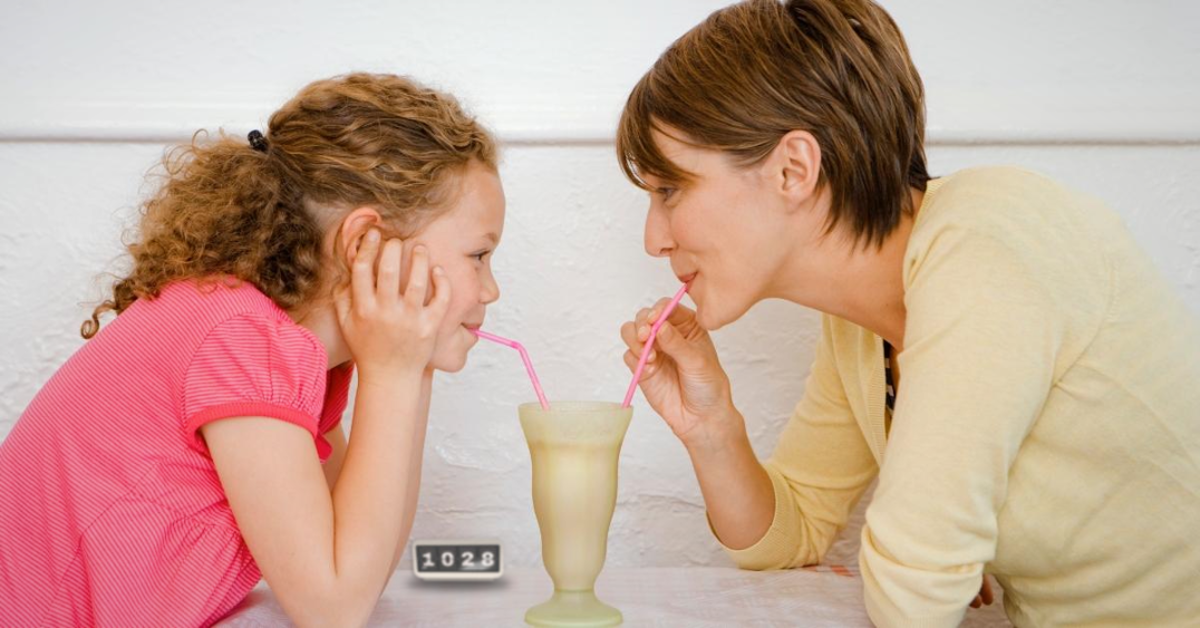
10:28
